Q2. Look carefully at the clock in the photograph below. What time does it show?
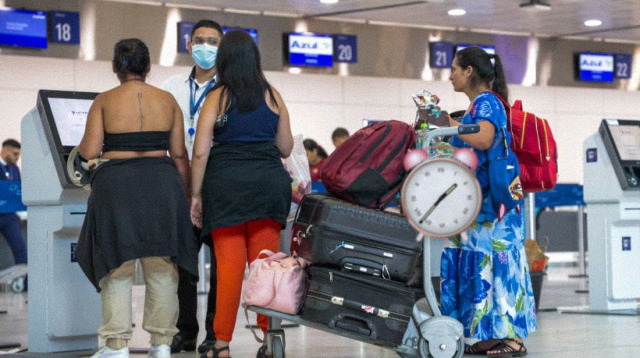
1:37
